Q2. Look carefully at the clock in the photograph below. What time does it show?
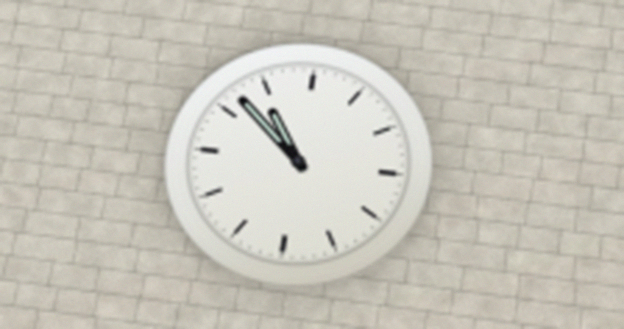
10:52
